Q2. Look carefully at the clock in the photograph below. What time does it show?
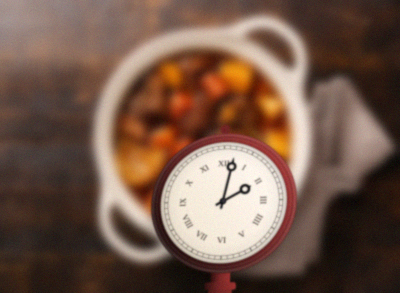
2:02
